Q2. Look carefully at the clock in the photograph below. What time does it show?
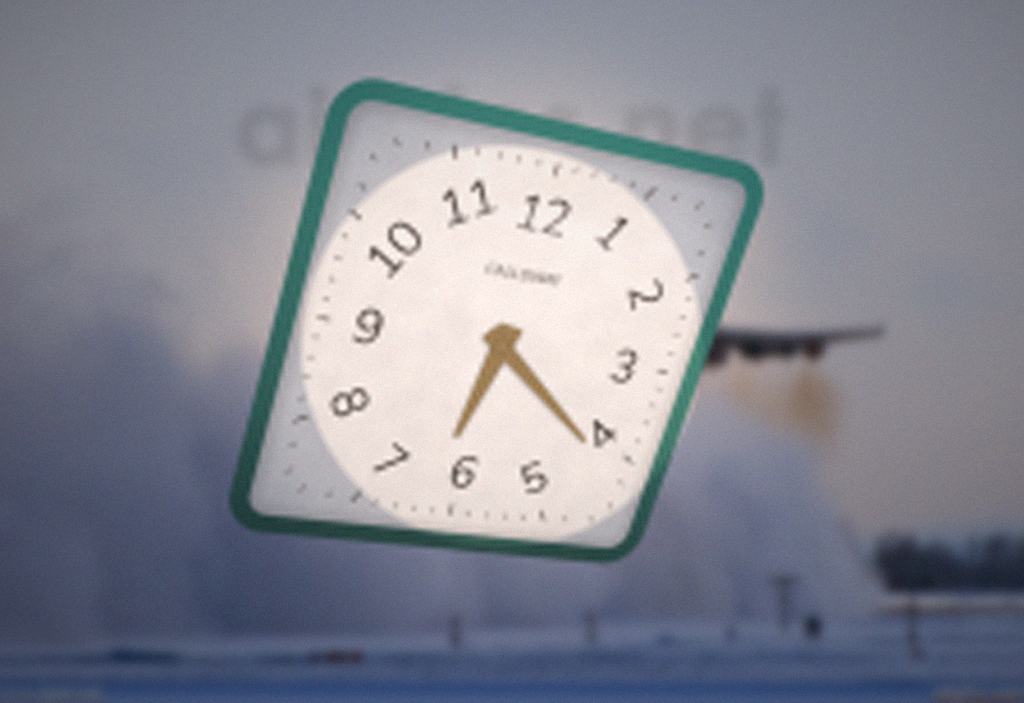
6:21
